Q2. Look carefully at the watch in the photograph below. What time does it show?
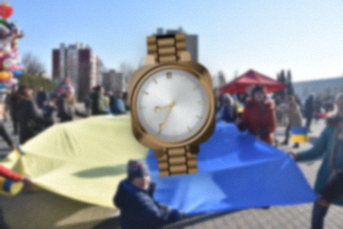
8:35
